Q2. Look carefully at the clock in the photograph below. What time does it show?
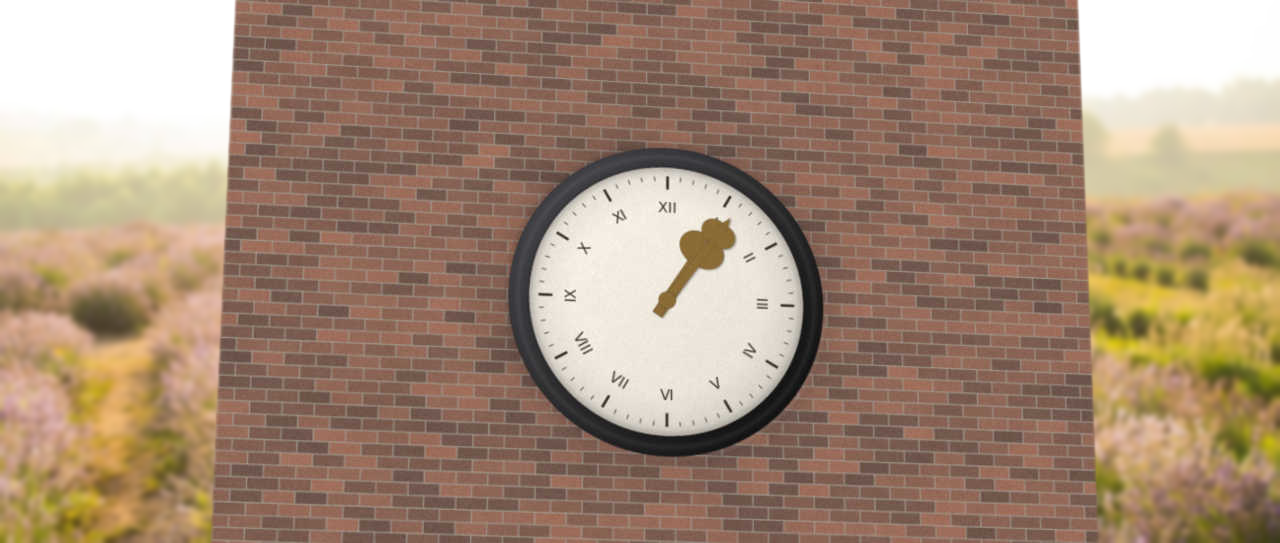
1:06
